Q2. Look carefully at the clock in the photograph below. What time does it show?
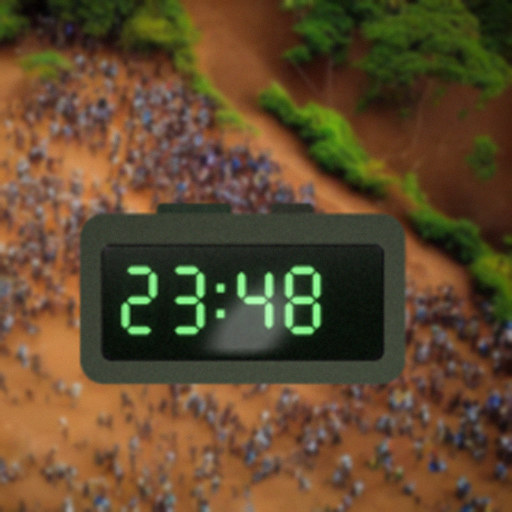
23:48
